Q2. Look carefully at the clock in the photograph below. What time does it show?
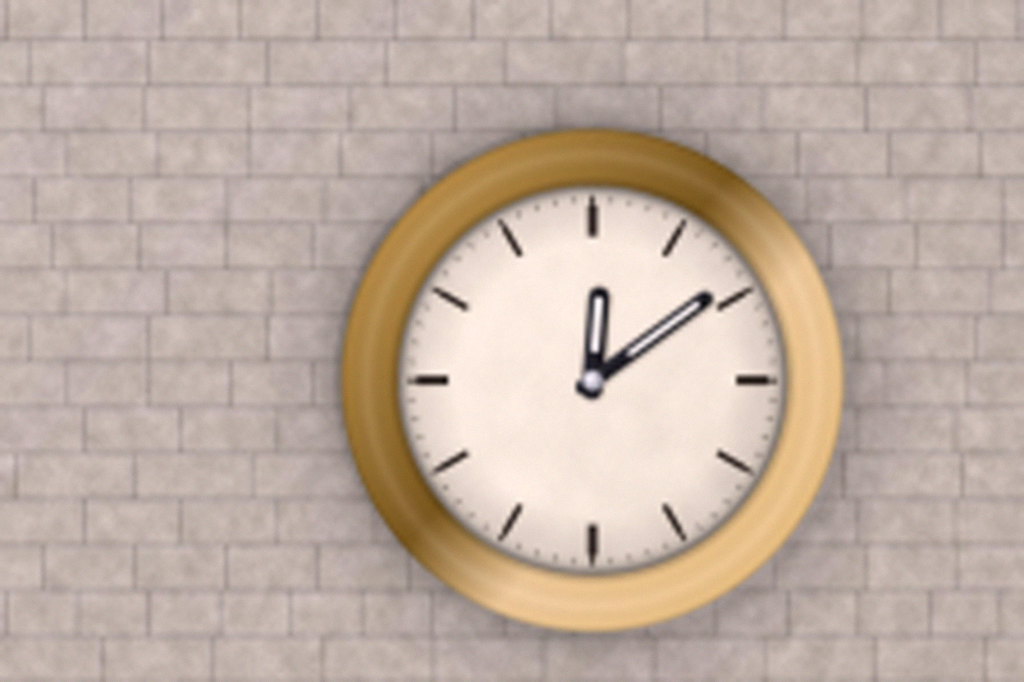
12:09
